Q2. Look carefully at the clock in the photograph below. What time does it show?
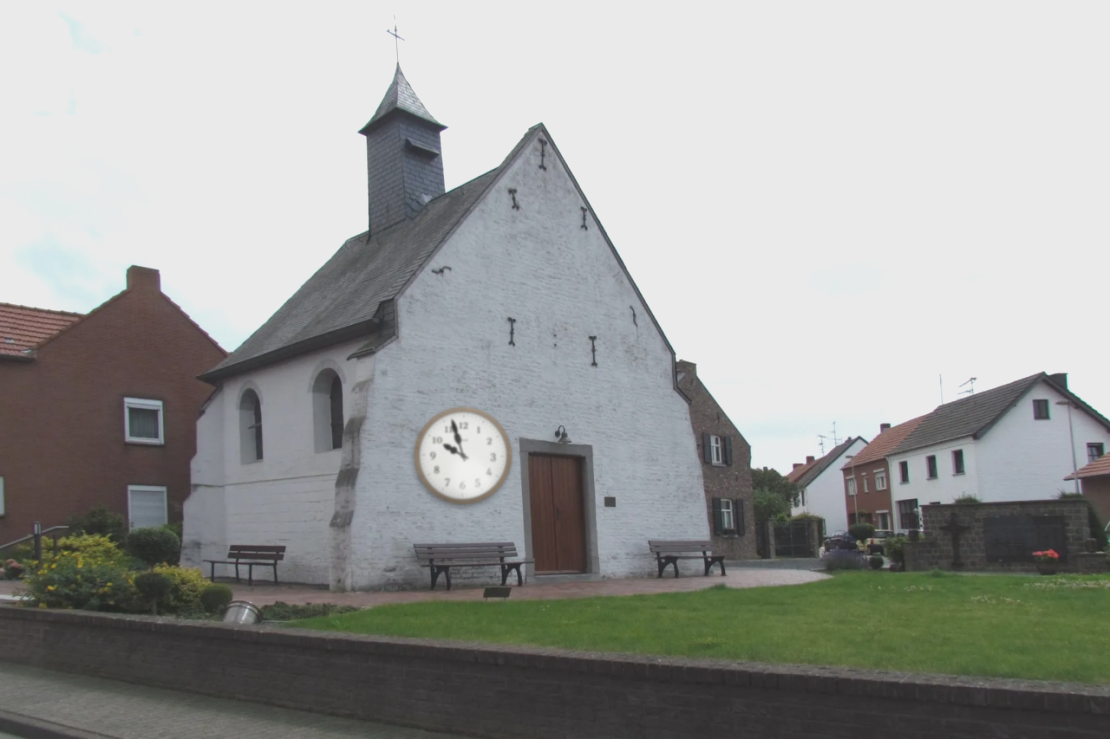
9:57
